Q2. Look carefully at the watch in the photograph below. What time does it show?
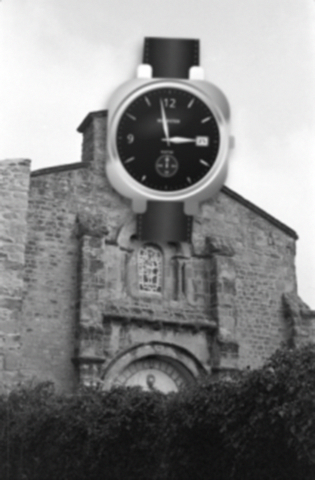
2:58
